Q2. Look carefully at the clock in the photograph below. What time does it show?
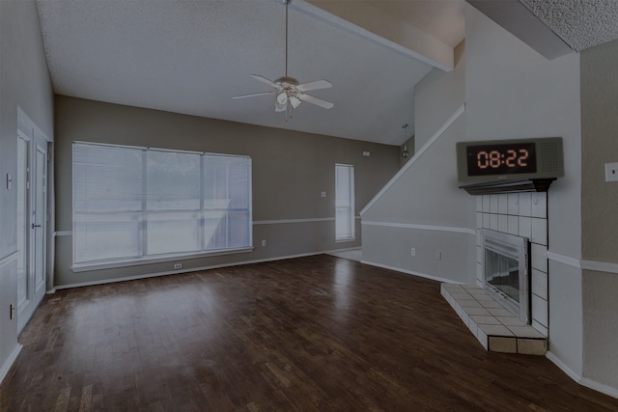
8:22
